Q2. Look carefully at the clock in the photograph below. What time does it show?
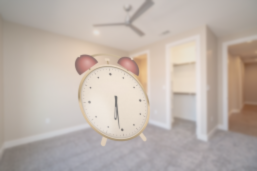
6:31
